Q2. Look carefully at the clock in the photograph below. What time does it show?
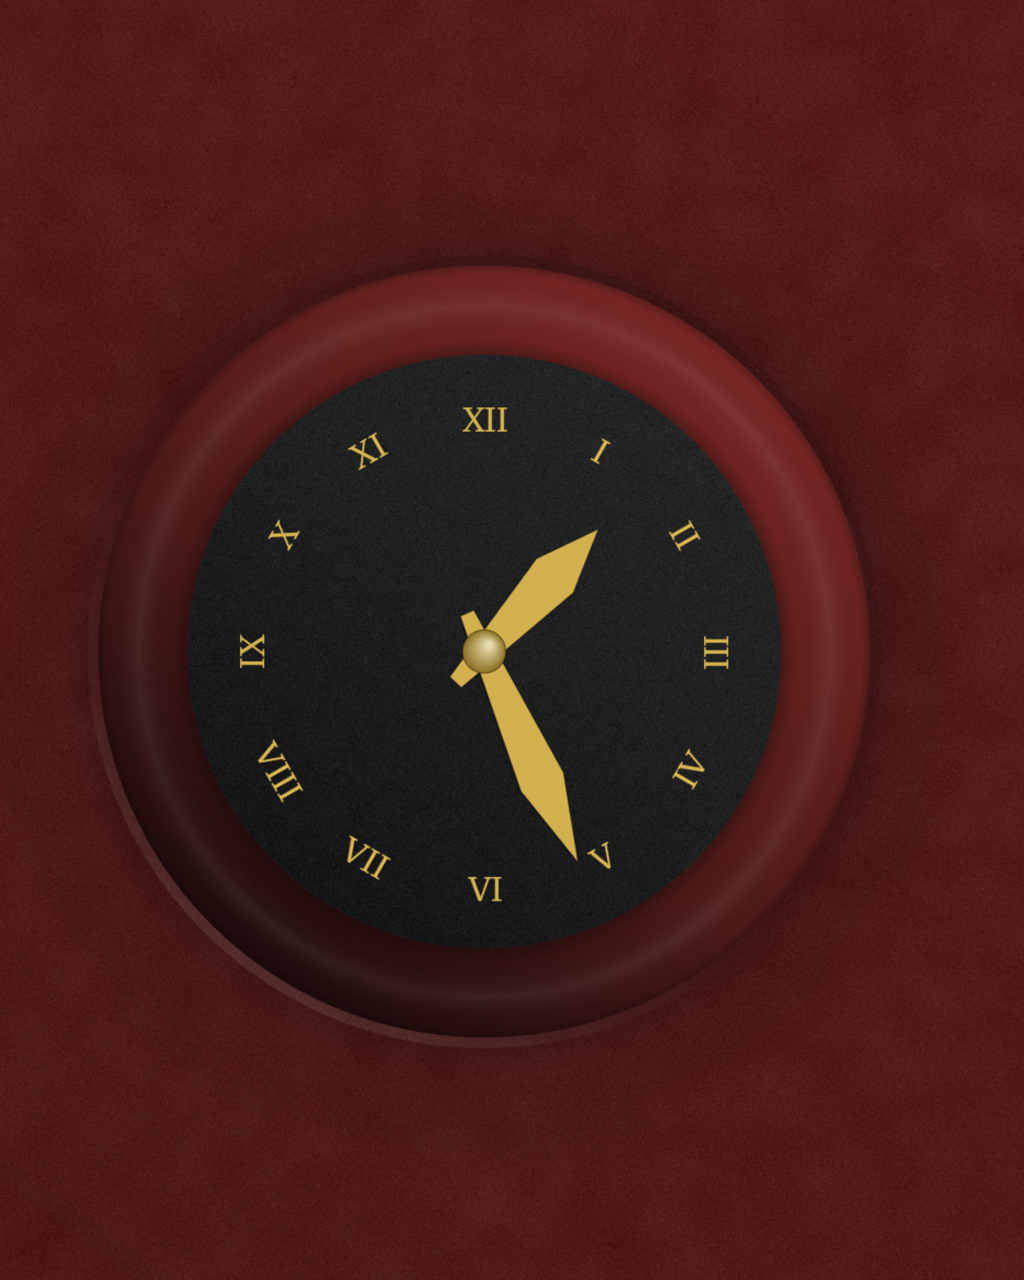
1:26
